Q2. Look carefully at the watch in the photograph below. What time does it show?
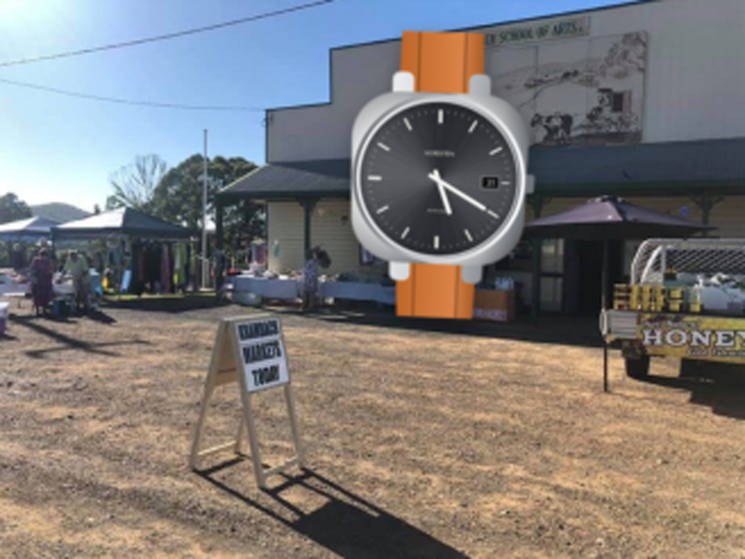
5:20
